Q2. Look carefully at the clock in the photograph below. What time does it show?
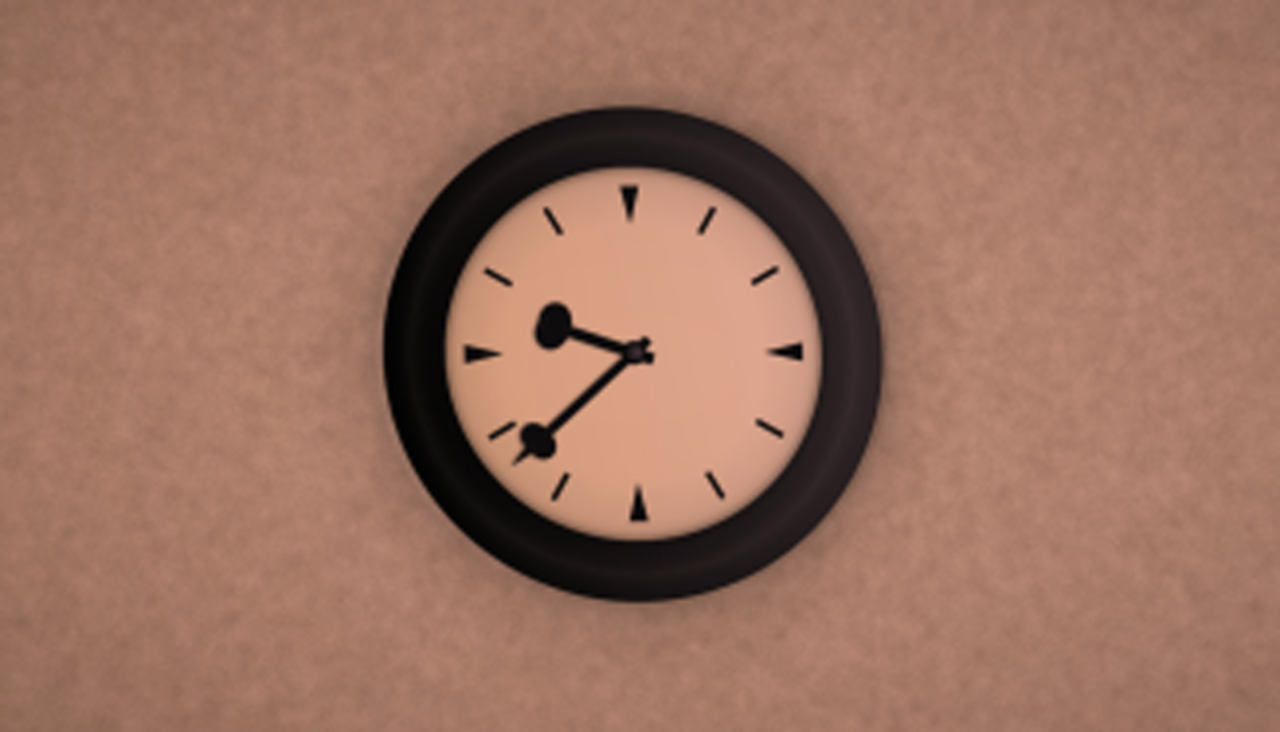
9:38
